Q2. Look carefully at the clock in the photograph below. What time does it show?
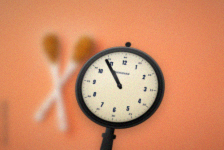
10:54
